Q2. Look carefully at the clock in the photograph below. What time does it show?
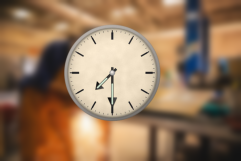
7:30
